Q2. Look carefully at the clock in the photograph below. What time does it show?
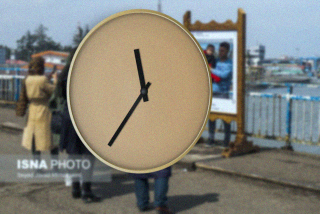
11:36
